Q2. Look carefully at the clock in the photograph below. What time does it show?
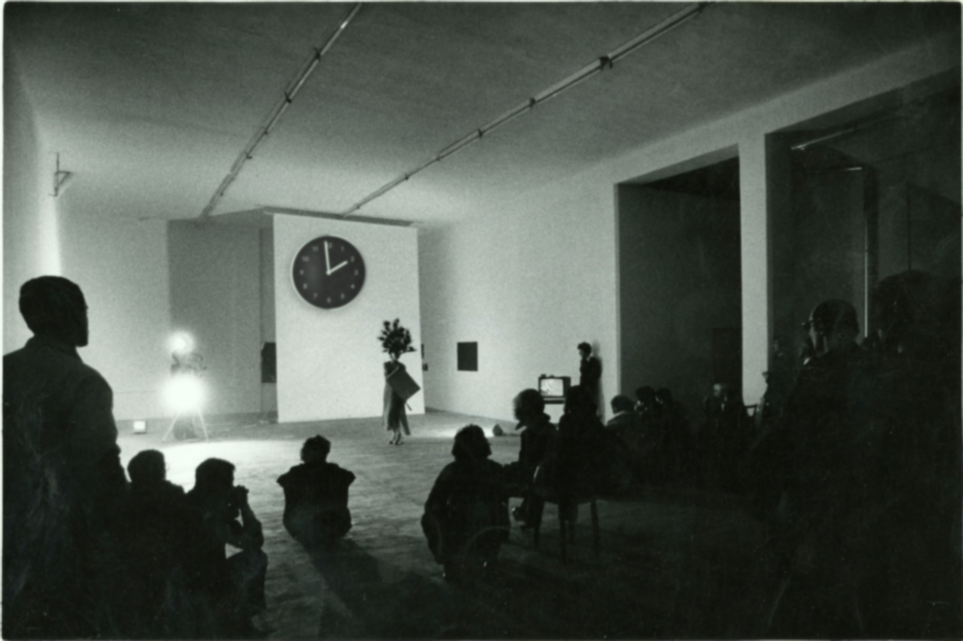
1:59
